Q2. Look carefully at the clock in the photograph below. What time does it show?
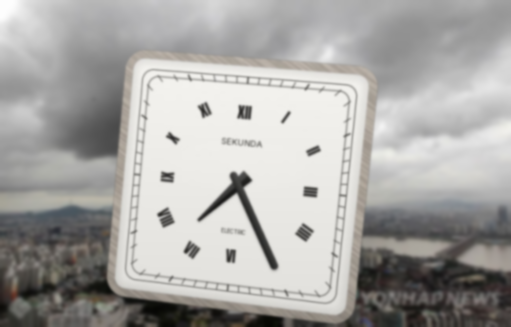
7:25
